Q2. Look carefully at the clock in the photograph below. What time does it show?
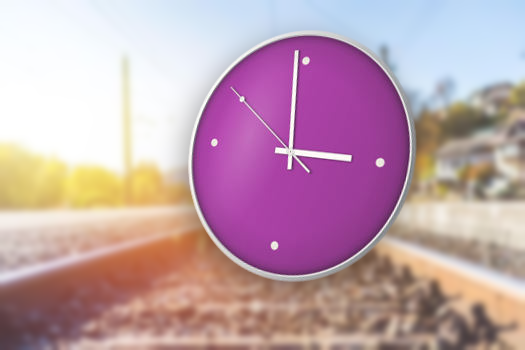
2:58:51
